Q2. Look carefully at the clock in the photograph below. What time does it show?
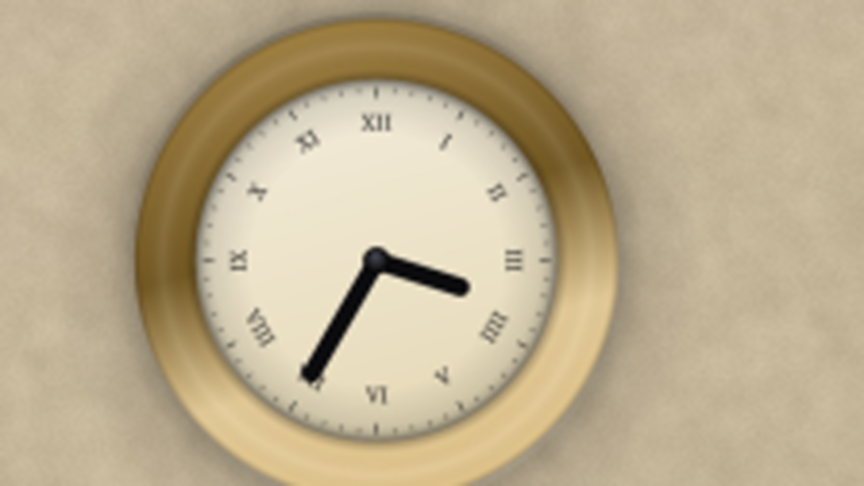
3:35
